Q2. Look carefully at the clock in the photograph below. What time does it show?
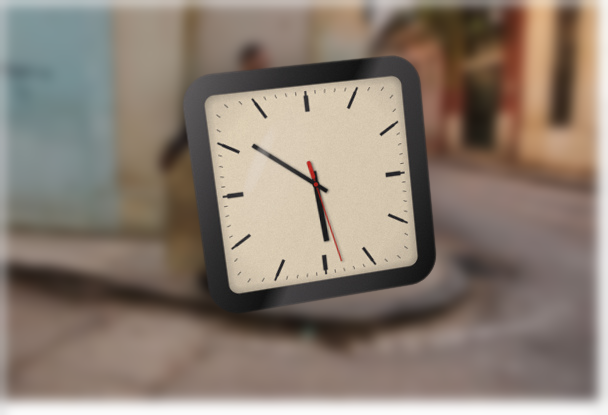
5:51:28
